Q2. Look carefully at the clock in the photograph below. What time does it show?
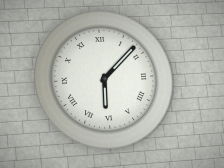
6:08
